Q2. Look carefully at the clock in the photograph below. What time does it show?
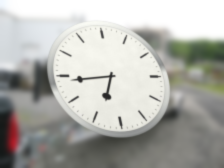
6:44
